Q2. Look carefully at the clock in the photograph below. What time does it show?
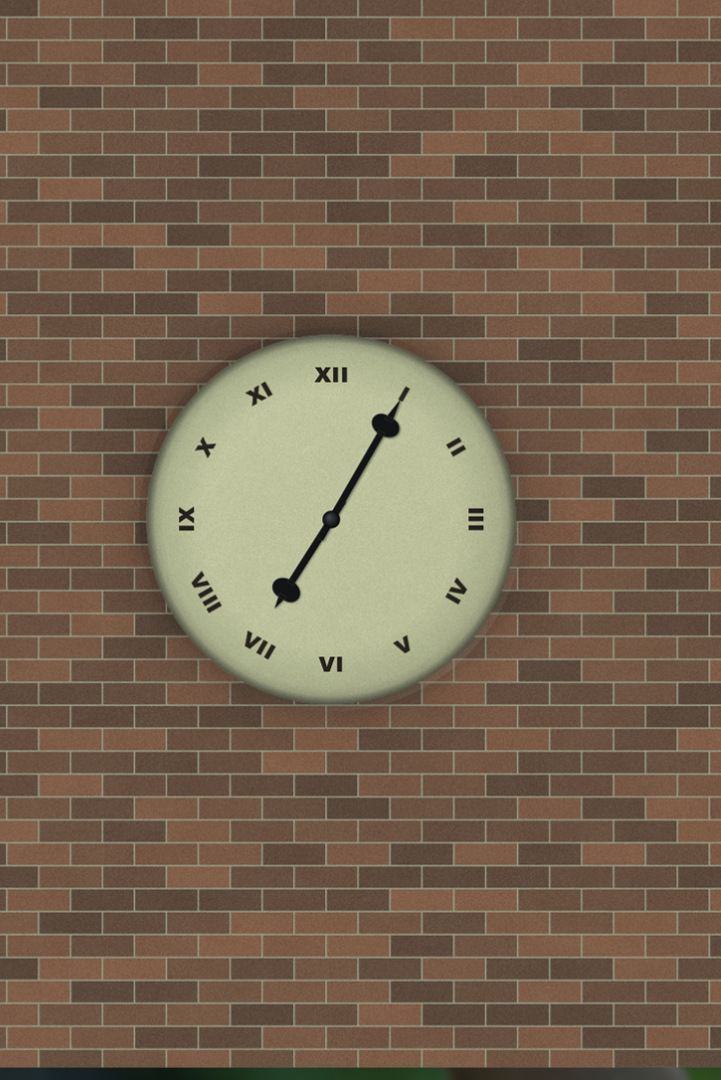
7:05
